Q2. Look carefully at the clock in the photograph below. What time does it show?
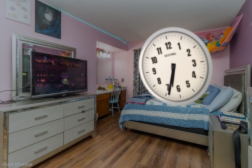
6:34
